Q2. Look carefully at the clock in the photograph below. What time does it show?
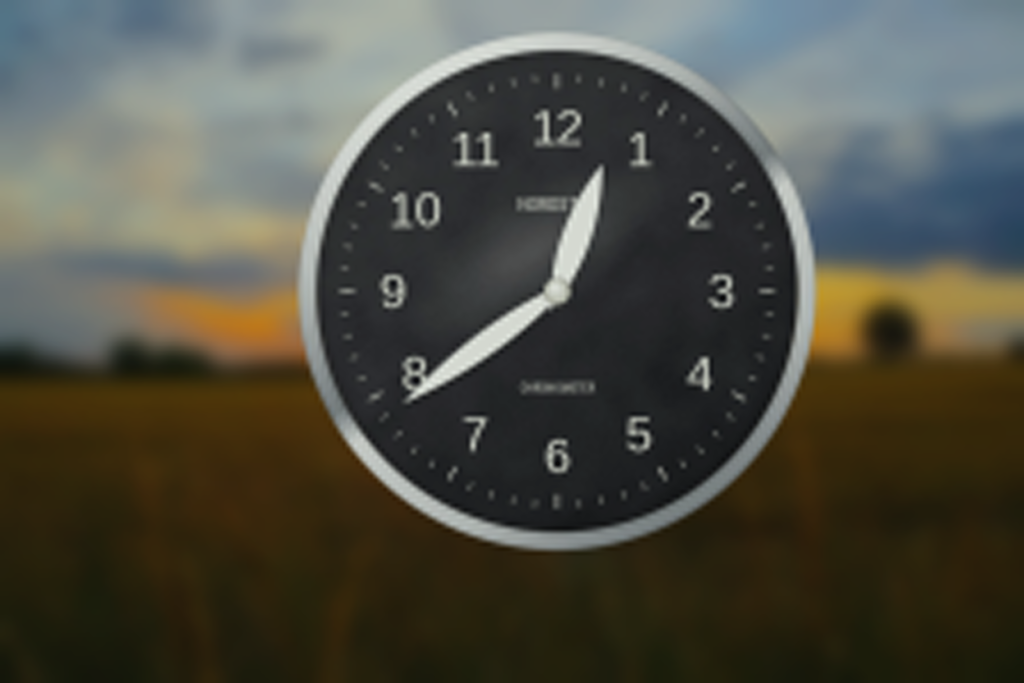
12:39
